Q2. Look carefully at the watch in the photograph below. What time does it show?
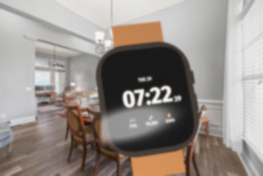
7:22
